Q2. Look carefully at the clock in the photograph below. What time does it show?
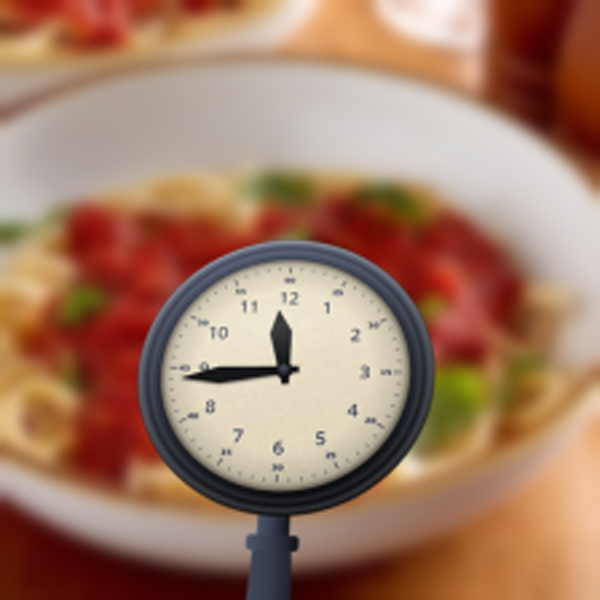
11:44
